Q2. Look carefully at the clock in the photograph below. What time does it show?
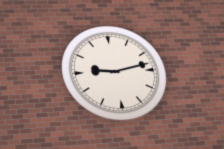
9:13
